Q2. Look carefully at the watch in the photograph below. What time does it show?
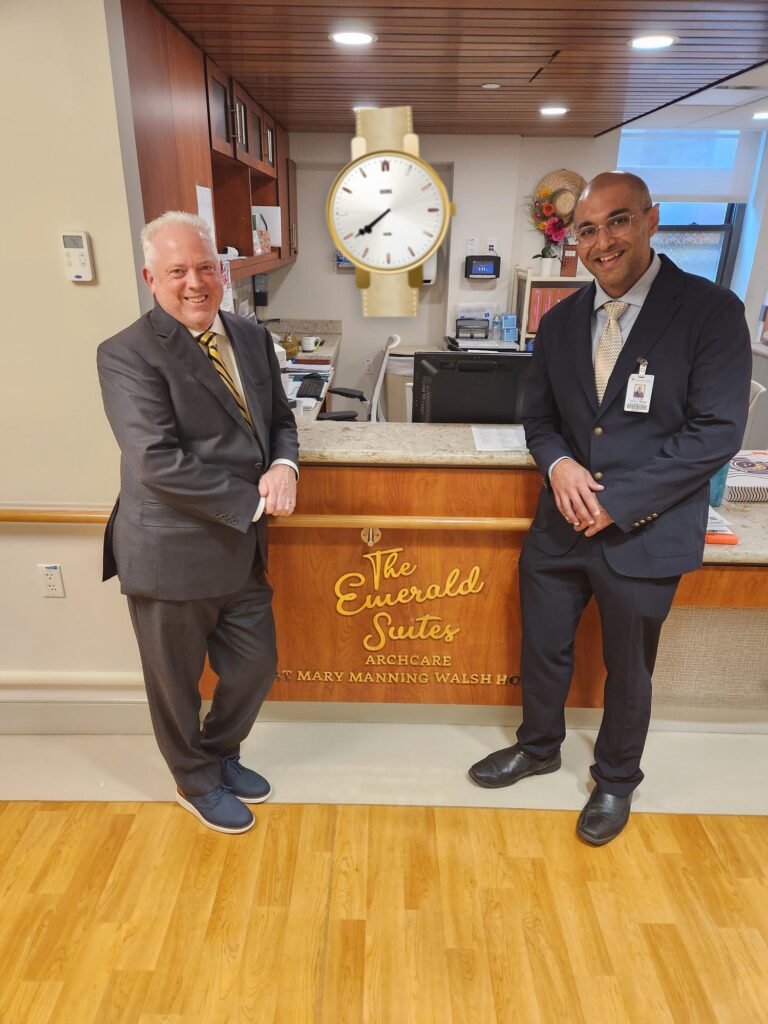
7:39
